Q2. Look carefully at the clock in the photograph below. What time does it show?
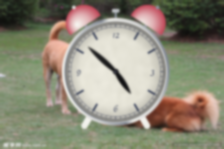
4:52
